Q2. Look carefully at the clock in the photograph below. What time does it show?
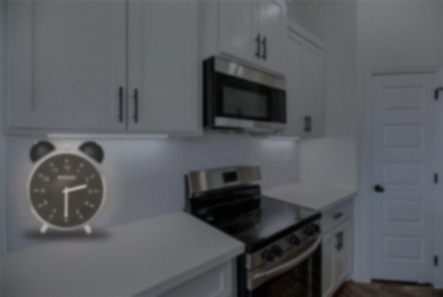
2:30
